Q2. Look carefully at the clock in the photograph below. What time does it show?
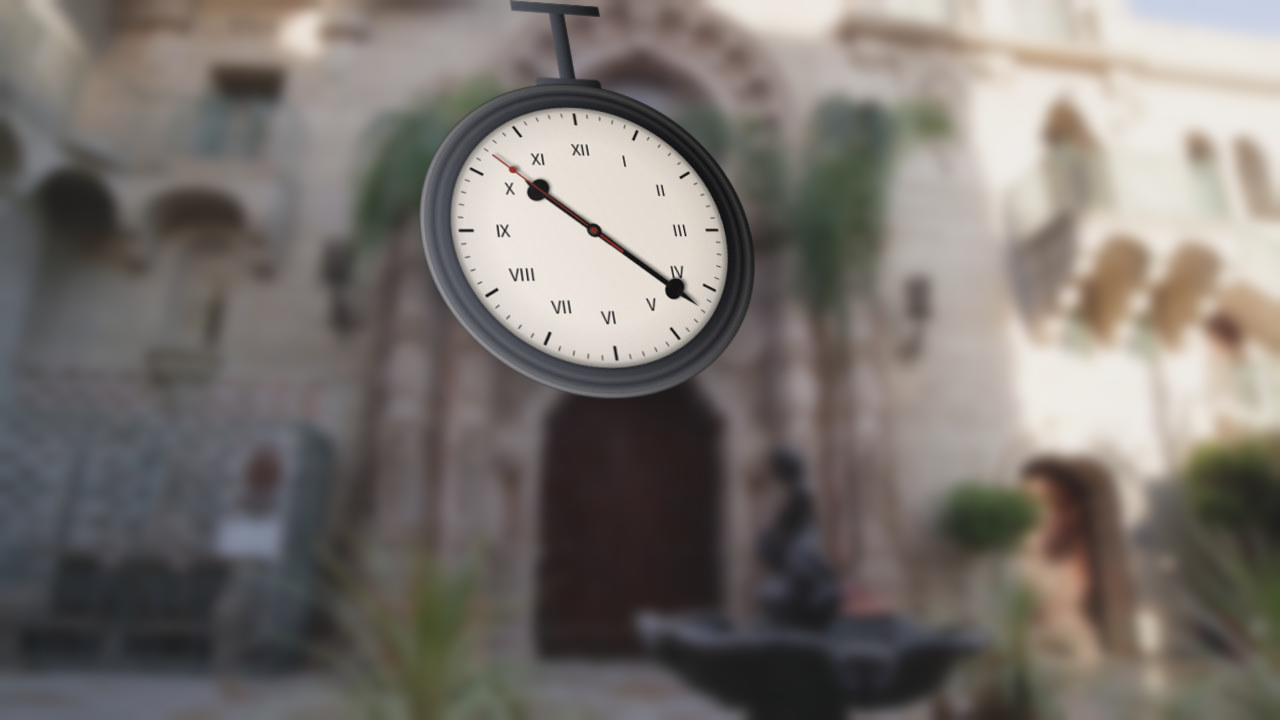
10:21:52
